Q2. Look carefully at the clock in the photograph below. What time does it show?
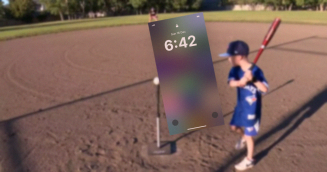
6:42
